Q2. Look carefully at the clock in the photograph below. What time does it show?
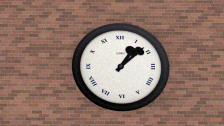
1:08
